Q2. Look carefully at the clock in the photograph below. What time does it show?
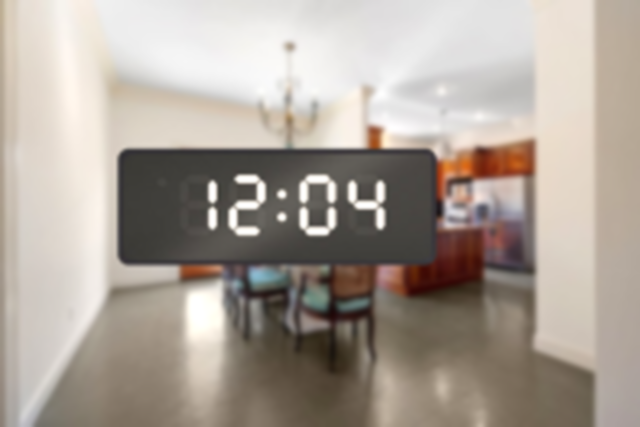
12:04
